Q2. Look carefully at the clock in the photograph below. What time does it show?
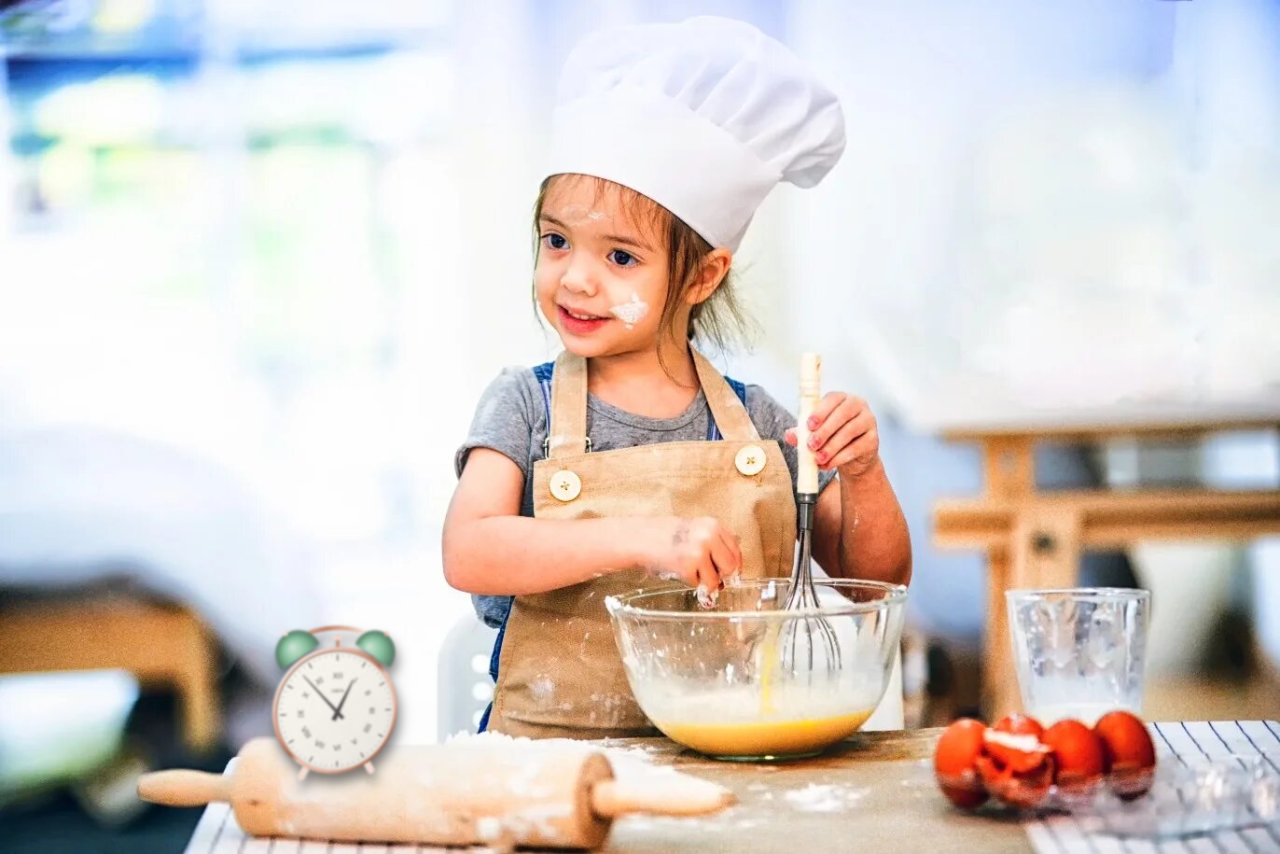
12:53
